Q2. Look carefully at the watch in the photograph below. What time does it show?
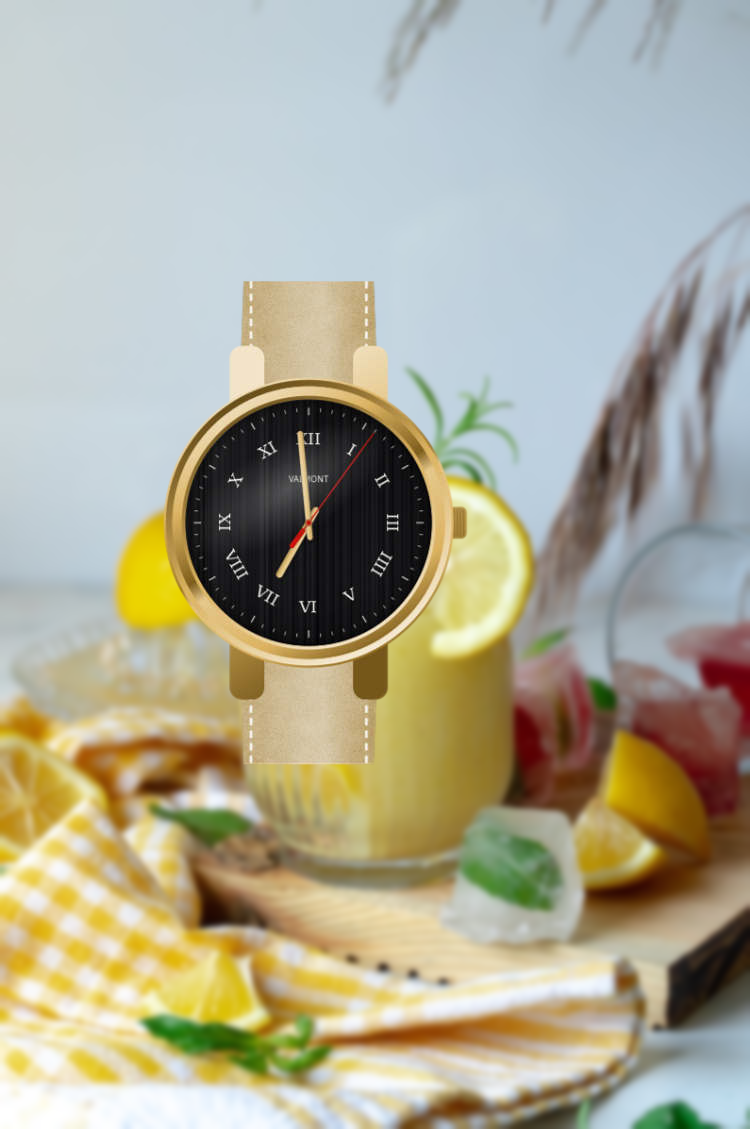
6:59:06
